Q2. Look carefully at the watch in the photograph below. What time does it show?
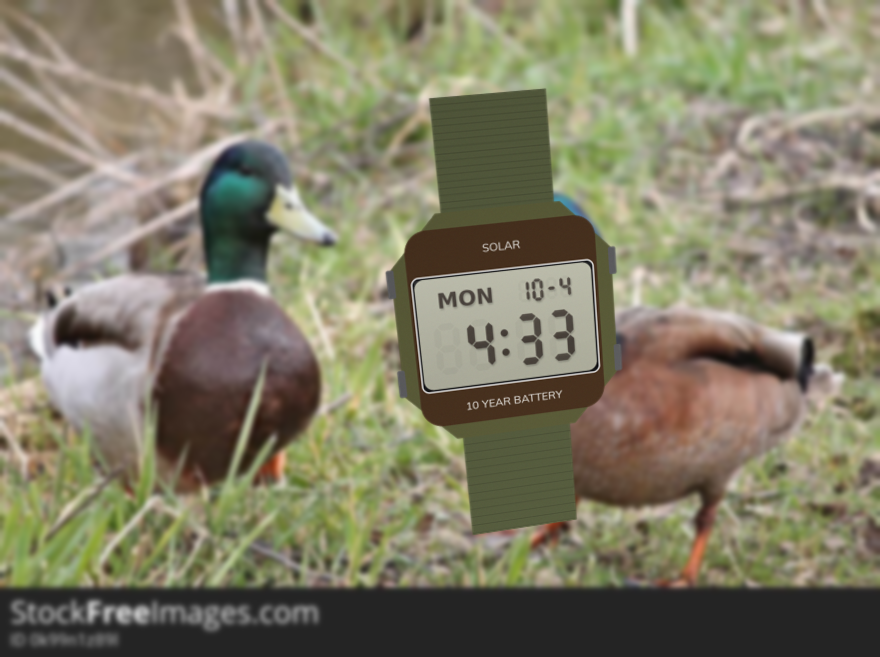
4:33
